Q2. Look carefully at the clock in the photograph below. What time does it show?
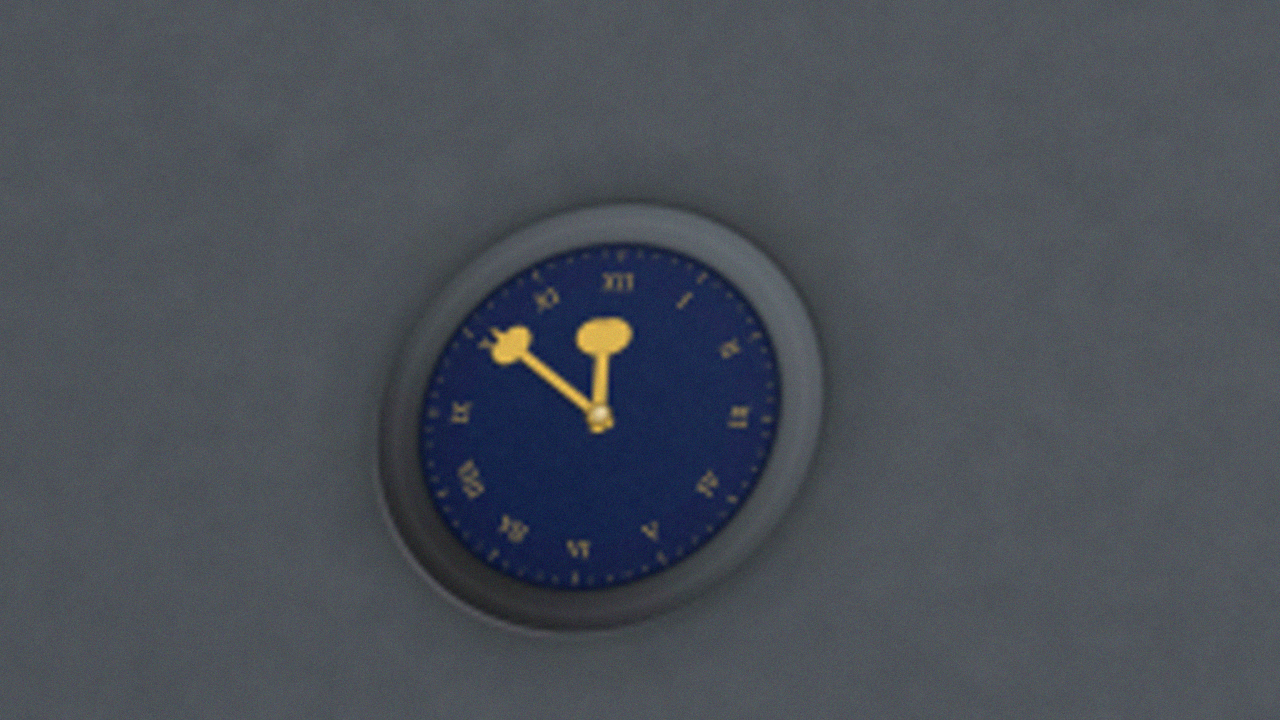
11:51
